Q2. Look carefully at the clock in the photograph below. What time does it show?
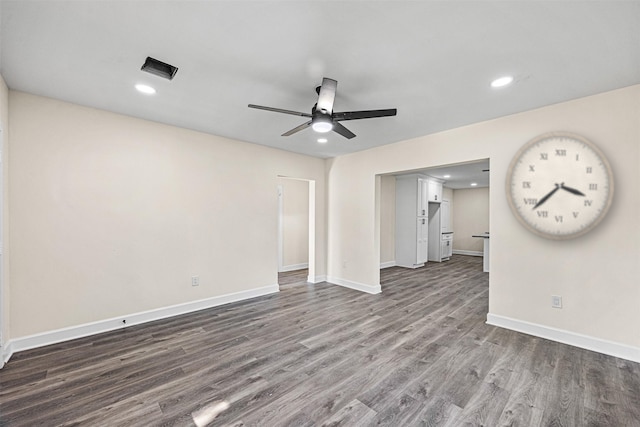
3:38
